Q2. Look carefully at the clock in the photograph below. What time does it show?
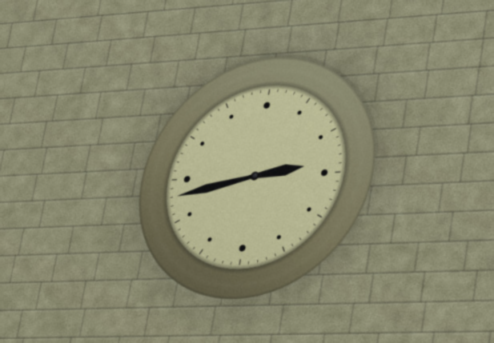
2:43
